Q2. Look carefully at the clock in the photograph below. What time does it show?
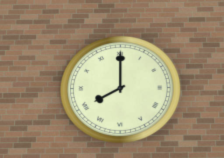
8:00
